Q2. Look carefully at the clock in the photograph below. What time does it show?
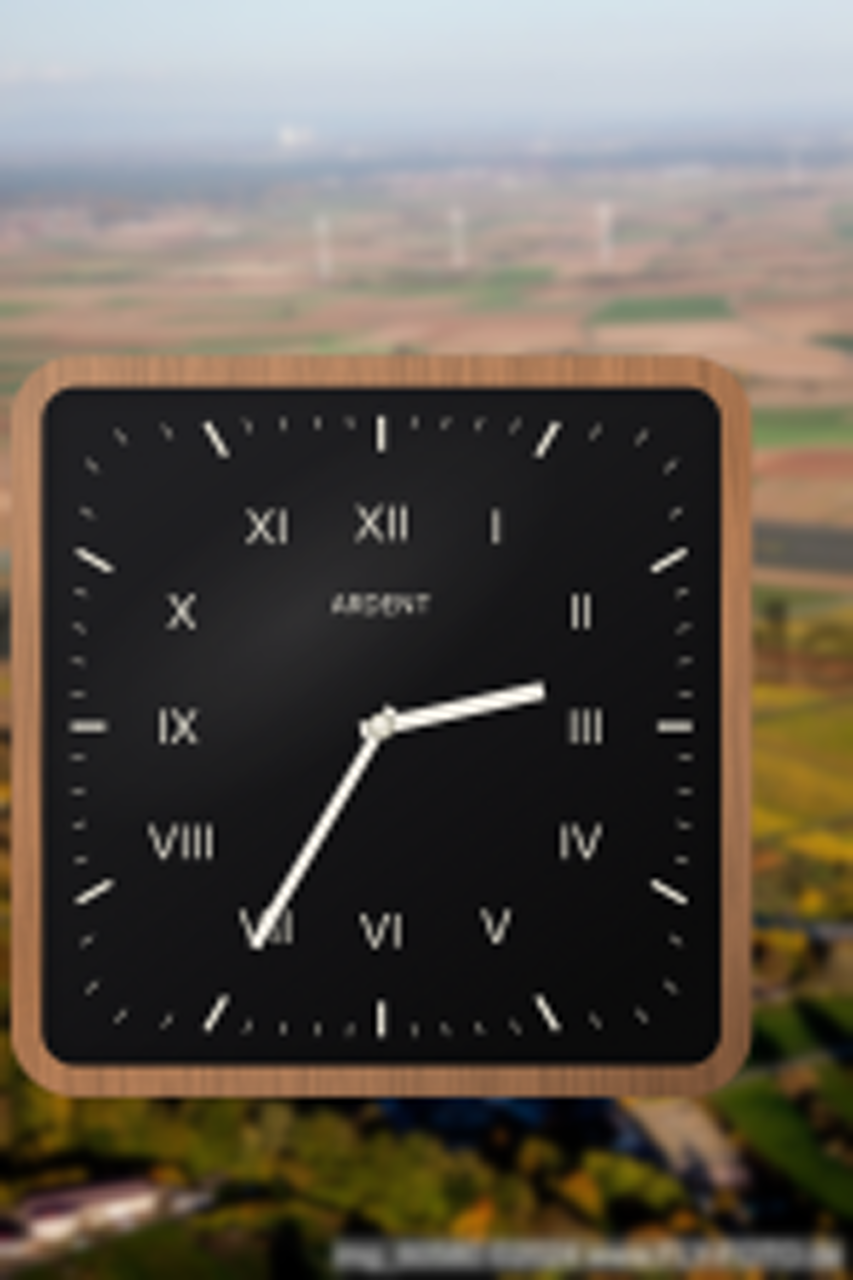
2:35
